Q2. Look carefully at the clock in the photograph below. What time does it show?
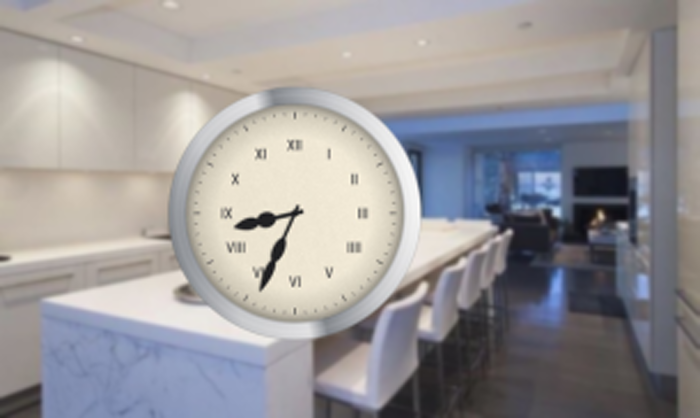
8:34
